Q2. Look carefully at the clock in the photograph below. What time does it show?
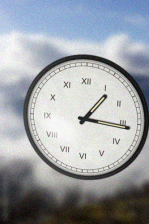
1:16
